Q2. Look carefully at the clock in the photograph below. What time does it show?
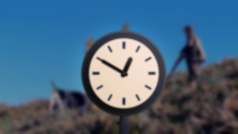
12:50
